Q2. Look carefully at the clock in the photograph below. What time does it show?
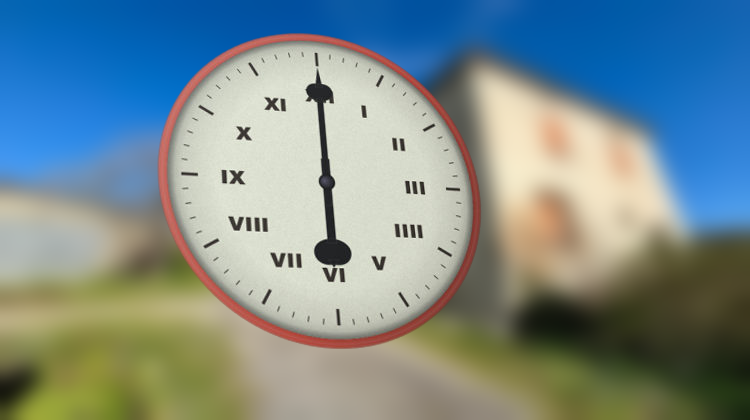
6:00
